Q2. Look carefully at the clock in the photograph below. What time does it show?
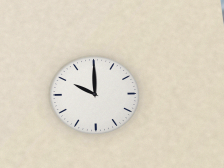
10:00
